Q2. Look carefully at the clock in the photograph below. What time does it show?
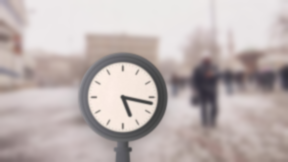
5:17
